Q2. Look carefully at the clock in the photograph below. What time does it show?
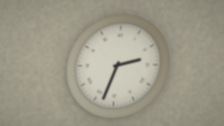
2:33
